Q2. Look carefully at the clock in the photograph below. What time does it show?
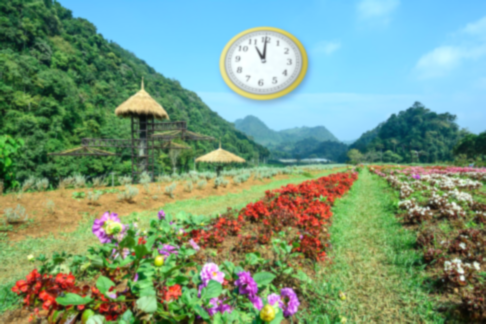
11:00
